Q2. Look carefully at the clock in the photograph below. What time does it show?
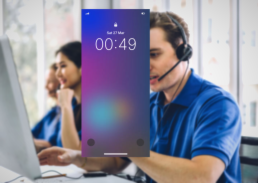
0:49
